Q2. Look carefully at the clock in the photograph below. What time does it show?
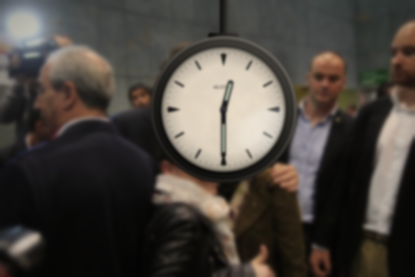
12:30
